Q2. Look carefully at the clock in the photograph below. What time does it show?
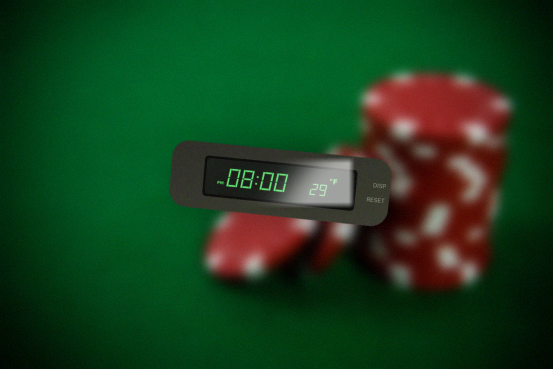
8:00
